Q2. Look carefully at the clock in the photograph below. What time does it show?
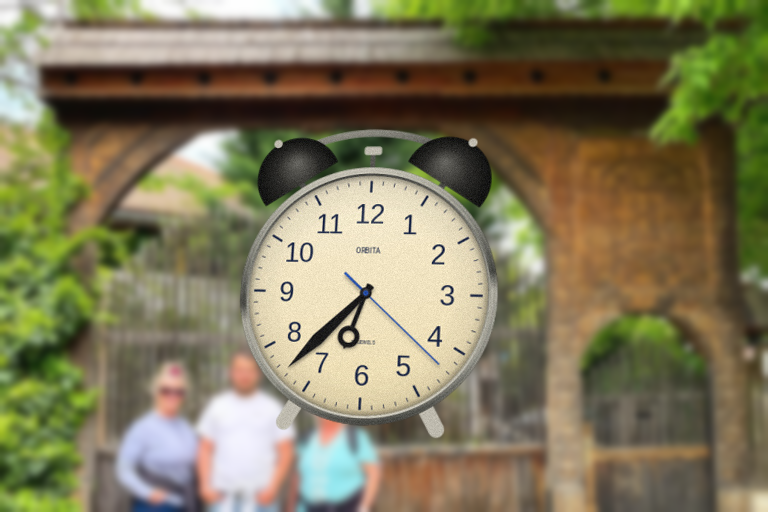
6:37:22
